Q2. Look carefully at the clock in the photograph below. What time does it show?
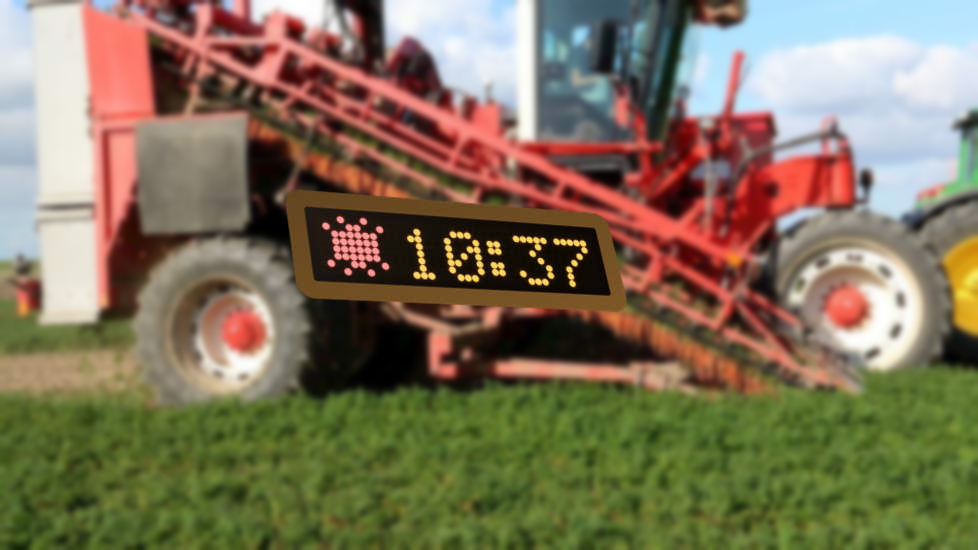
10:37
